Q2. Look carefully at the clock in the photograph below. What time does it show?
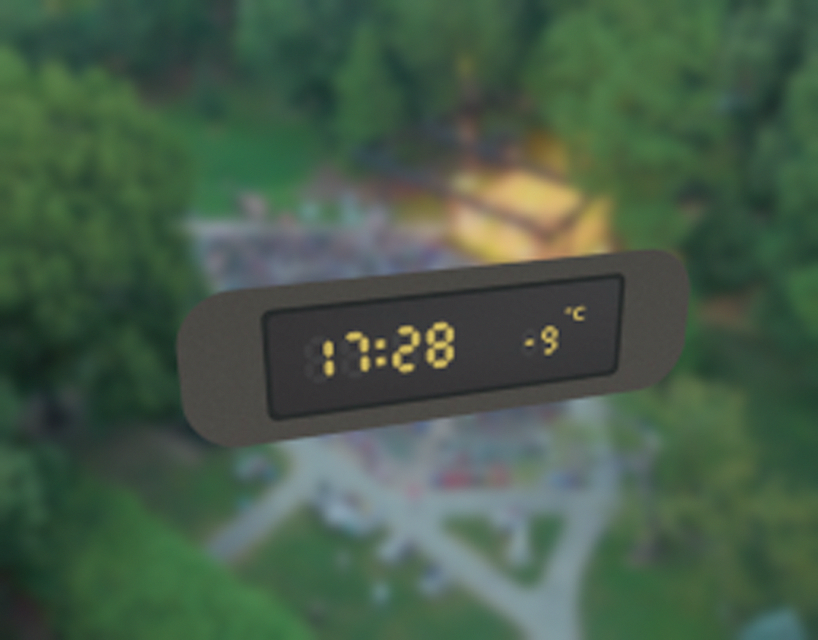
17:28
